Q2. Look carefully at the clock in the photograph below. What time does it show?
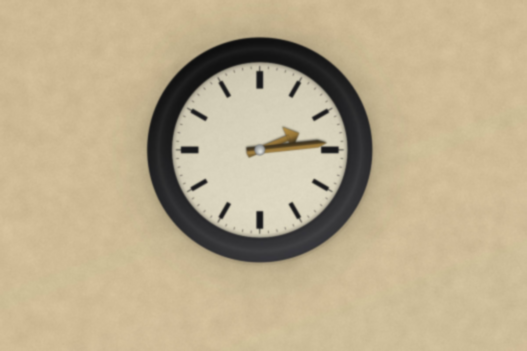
2:14
